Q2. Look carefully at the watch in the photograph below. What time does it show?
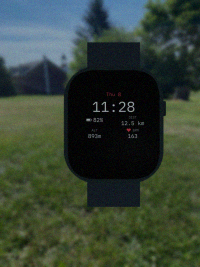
11:28
